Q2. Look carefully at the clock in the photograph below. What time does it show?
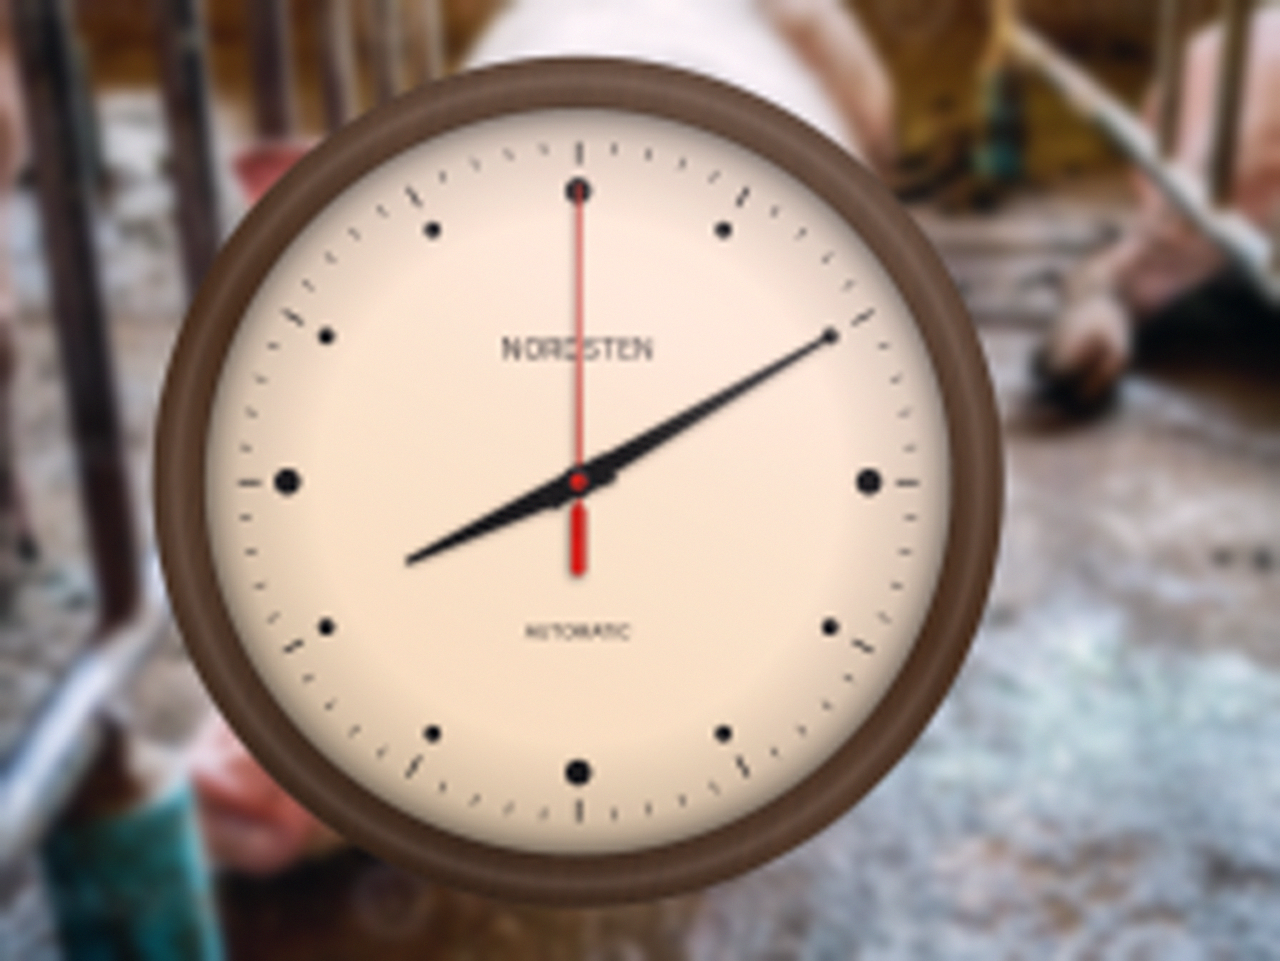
8:10:00
